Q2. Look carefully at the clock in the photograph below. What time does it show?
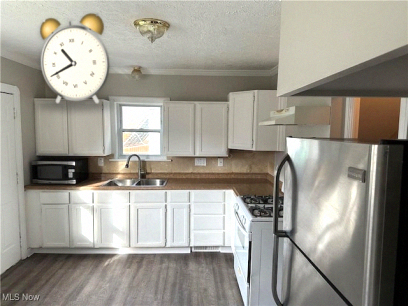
10:41
